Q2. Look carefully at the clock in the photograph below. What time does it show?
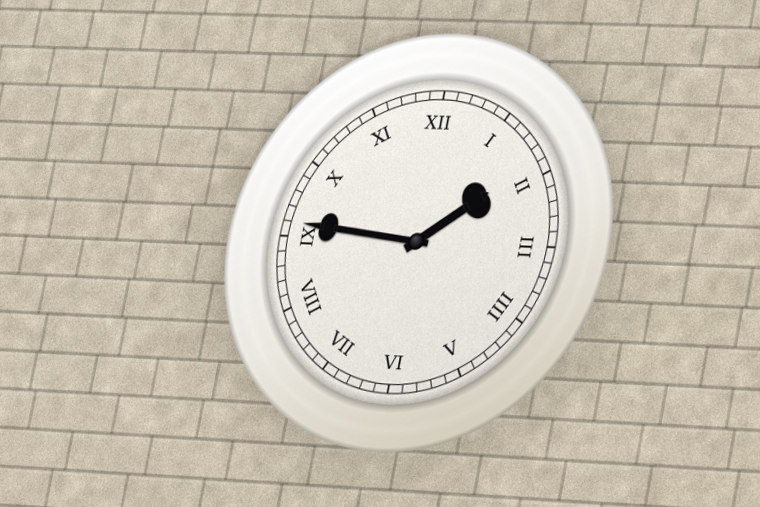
1:46
